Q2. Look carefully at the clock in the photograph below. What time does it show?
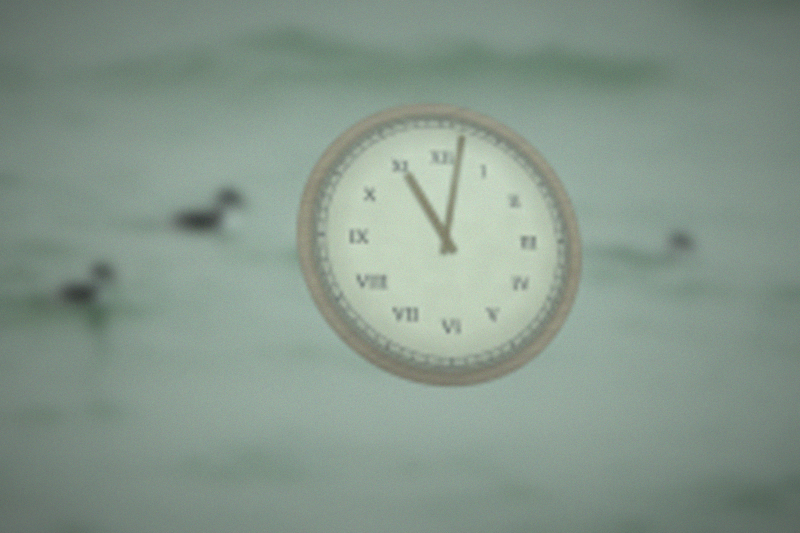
11:02
